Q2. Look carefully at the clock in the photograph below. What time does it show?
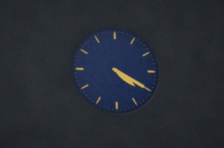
4:20
